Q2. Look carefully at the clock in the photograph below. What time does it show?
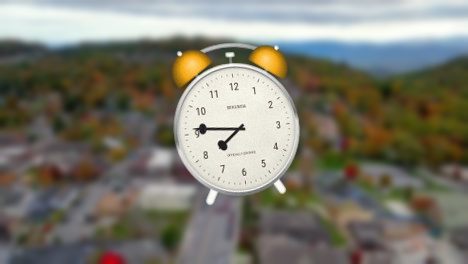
7:46
